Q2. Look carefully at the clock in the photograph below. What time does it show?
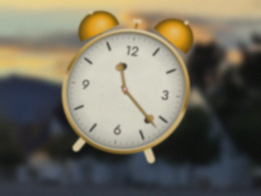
11:22
